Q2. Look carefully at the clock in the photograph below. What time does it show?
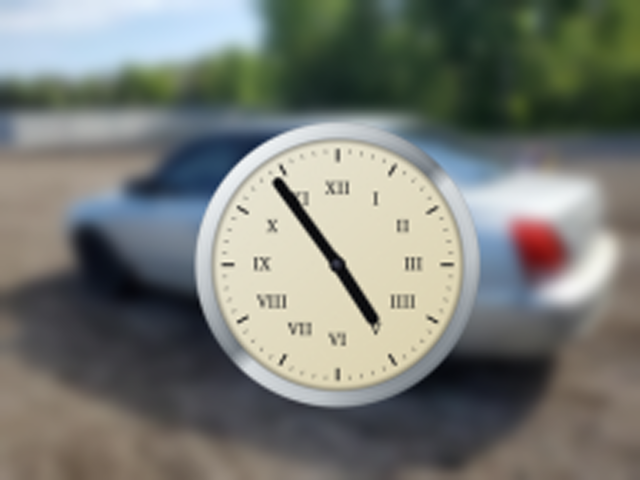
4:54
